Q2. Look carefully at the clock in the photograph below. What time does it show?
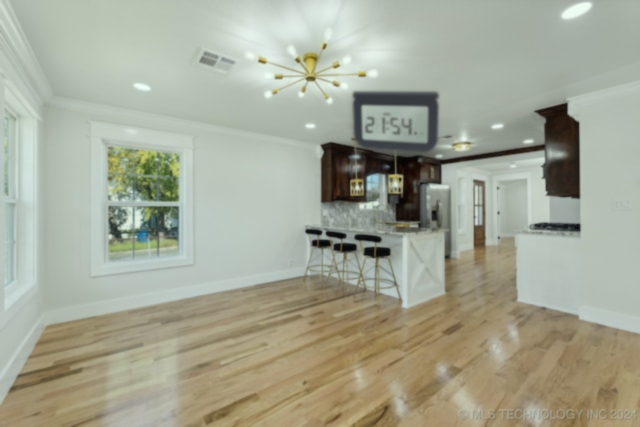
21:54
